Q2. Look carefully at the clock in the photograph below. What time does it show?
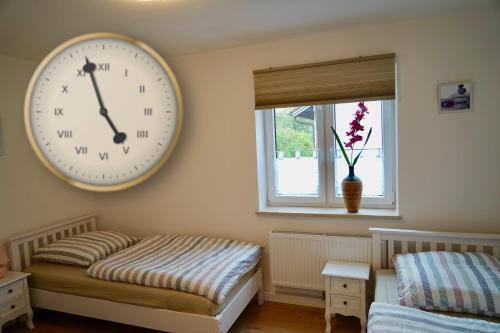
4:57
